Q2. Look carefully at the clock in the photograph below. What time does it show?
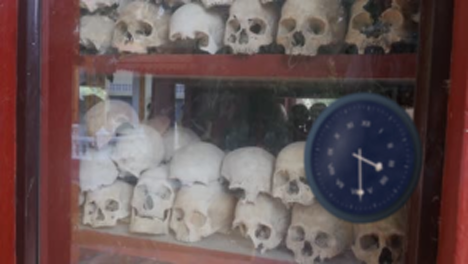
3:28
